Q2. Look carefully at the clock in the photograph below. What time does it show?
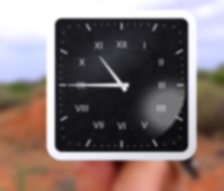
10:45
